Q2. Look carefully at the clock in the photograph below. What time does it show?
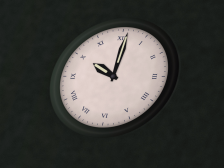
10:01
